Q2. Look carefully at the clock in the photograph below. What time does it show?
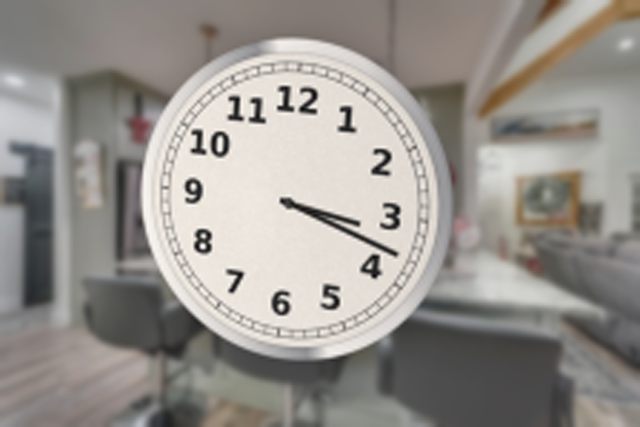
3:18
